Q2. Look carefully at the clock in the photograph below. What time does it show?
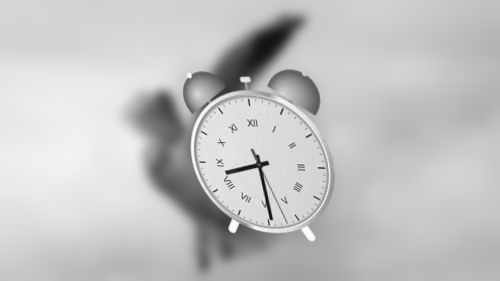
8:29:27
